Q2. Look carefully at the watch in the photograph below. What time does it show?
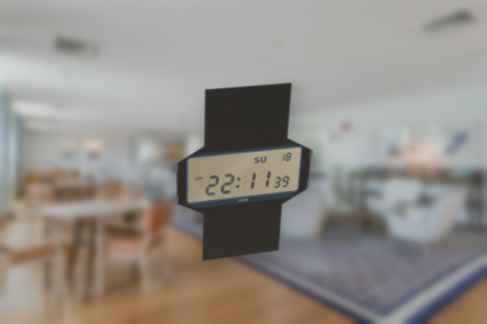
22:11:39
